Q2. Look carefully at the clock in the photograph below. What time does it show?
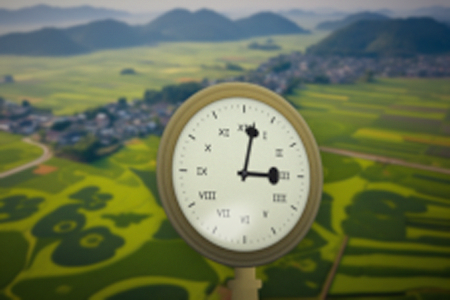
3:02
